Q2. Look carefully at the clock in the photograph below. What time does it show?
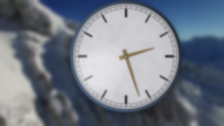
2:27
